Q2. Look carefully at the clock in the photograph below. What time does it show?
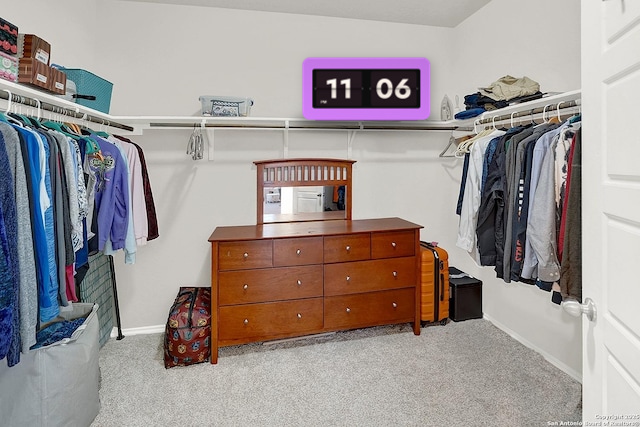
11:06
